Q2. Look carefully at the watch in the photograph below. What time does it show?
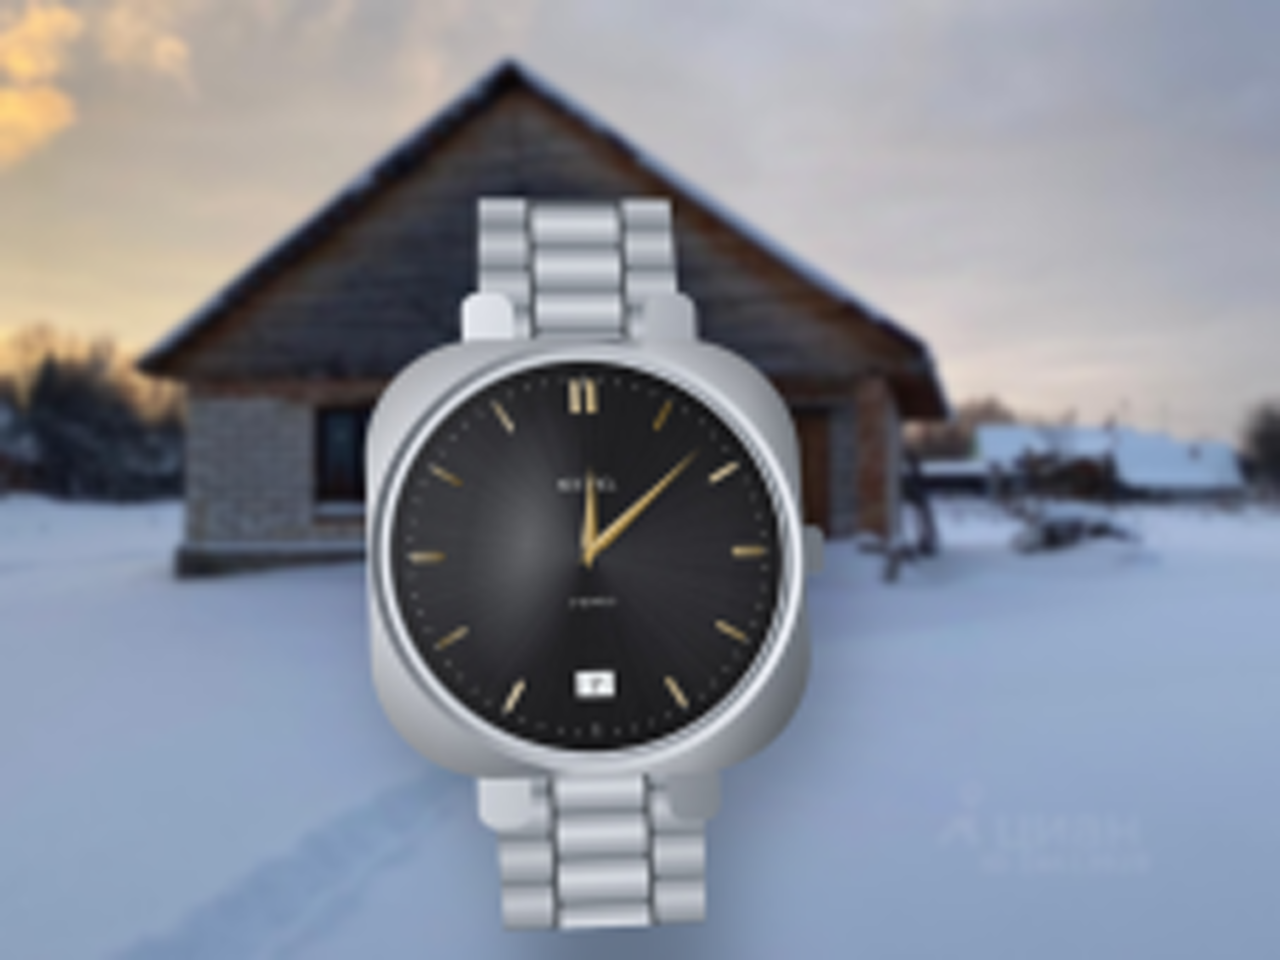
12:08
